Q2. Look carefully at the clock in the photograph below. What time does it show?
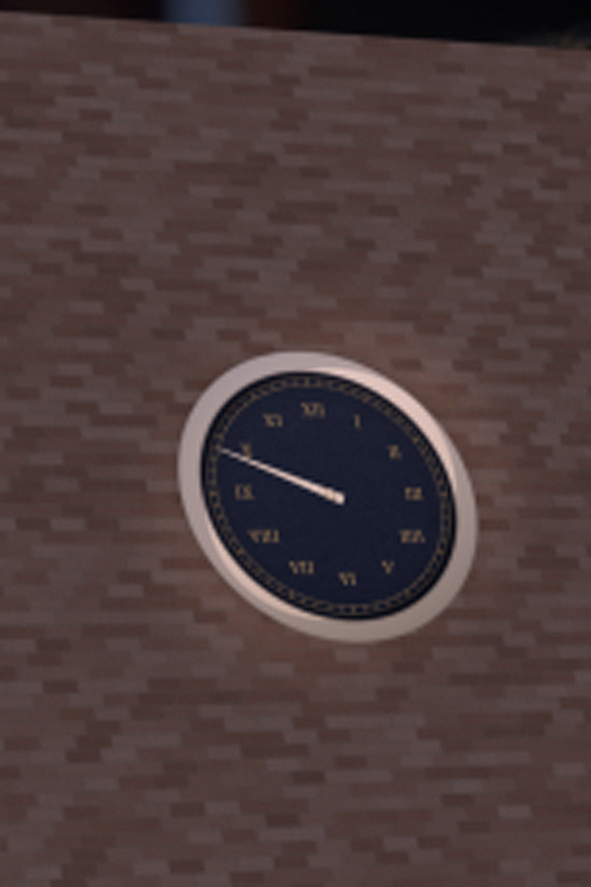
9:49
